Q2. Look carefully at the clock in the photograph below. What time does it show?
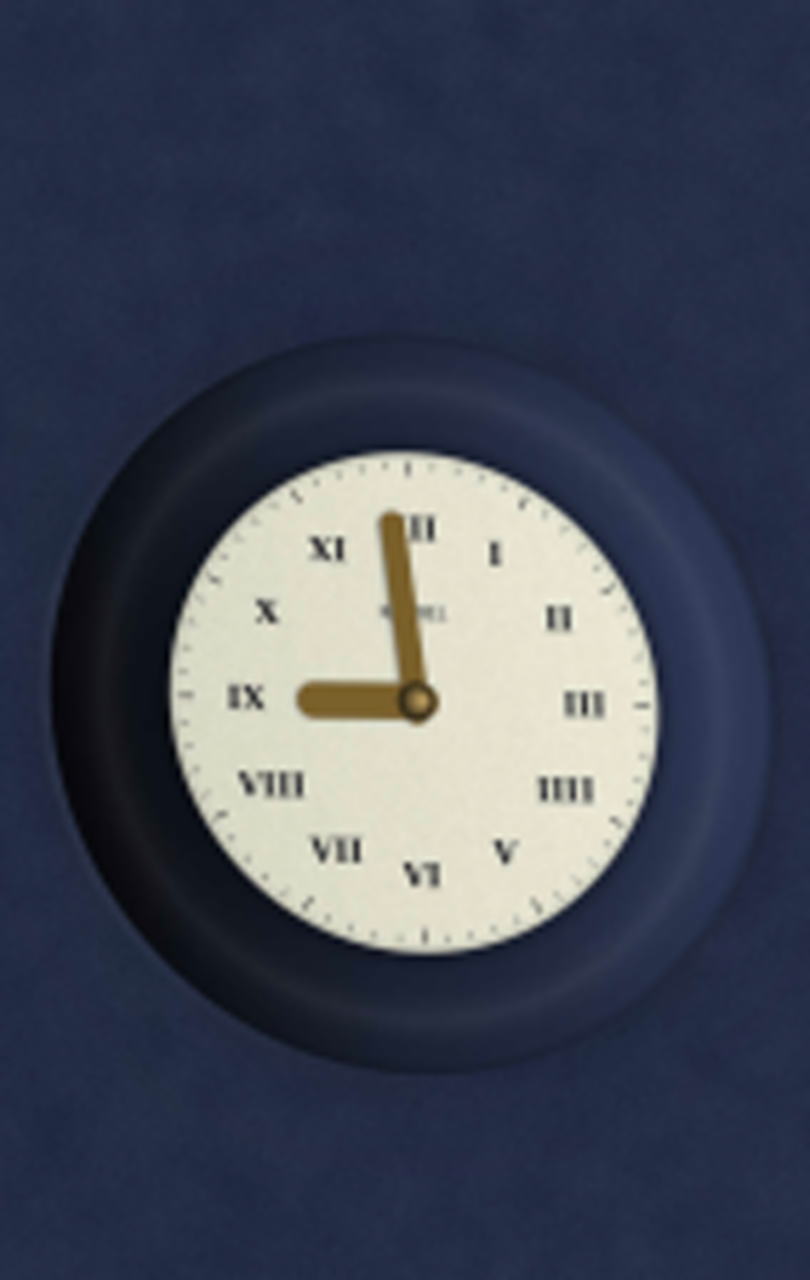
8:59
